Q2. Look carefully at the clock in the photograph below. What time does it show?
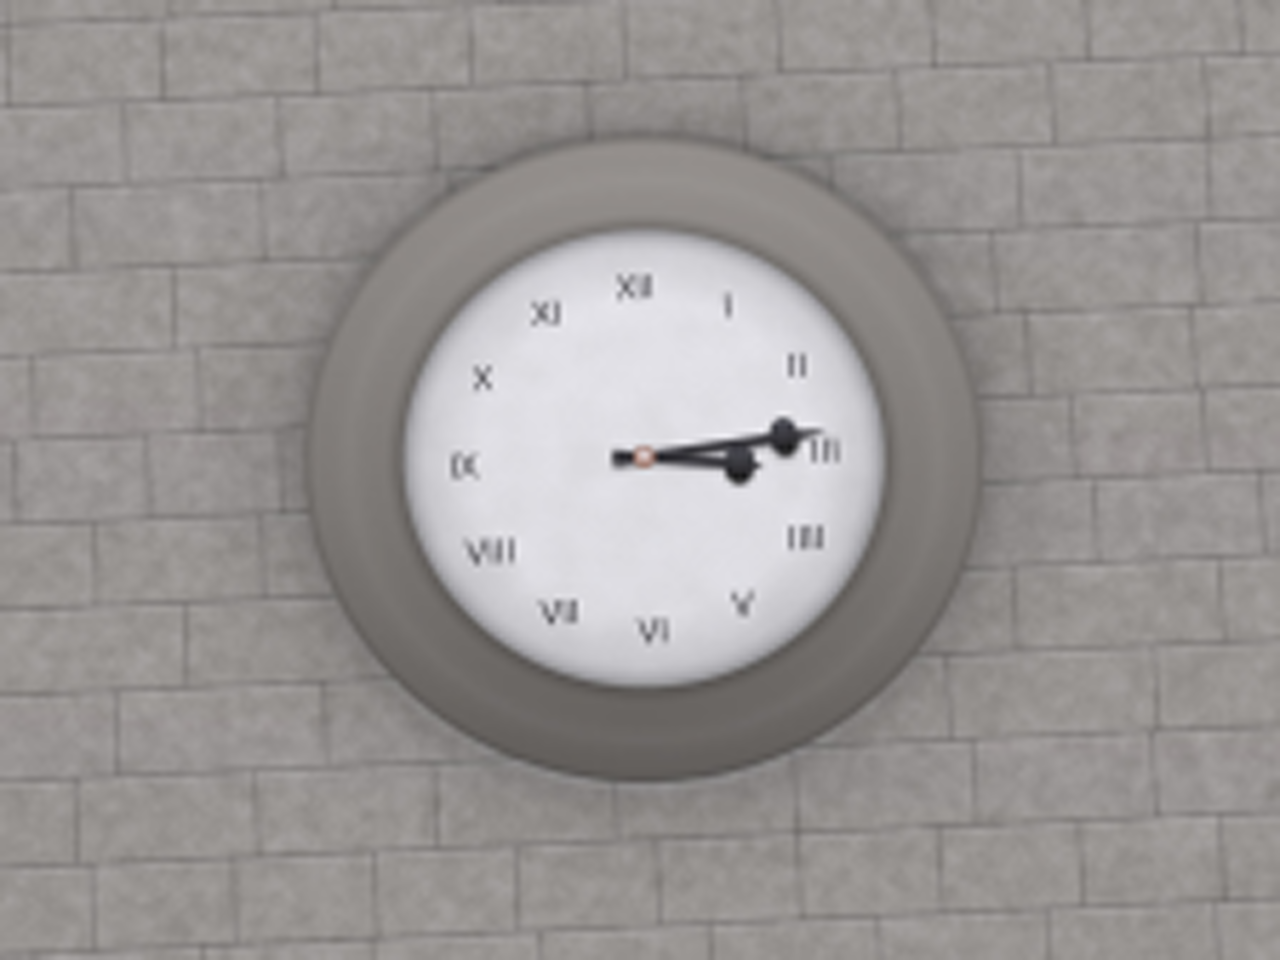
3:14
